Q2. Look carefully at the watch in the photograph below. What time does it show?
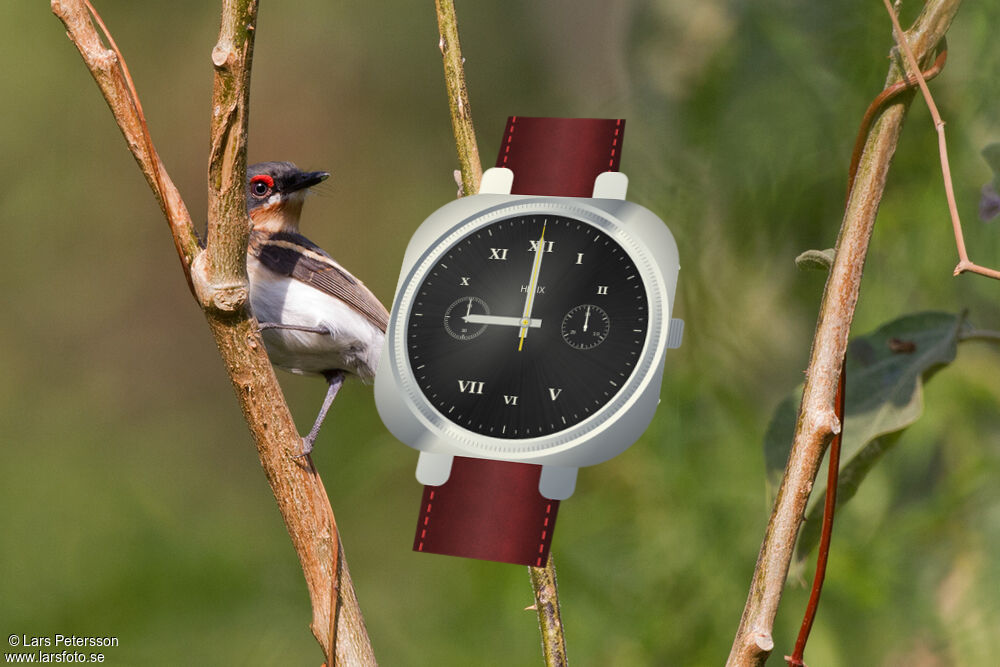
9:00
